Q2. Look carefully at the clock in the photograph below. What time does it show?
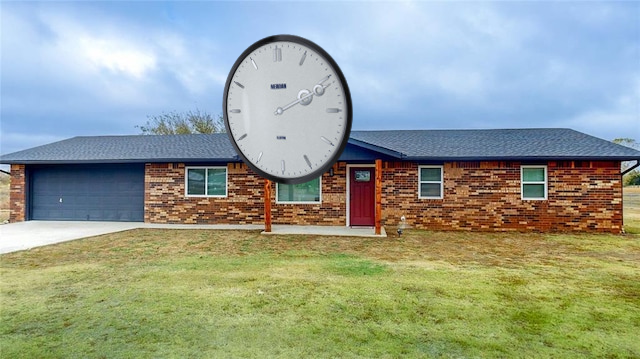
2:11
